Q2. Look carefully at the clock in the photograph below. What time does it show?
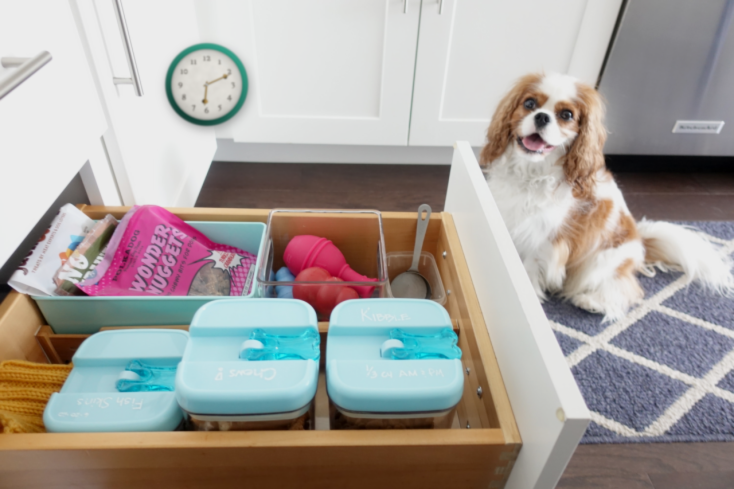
6:11
